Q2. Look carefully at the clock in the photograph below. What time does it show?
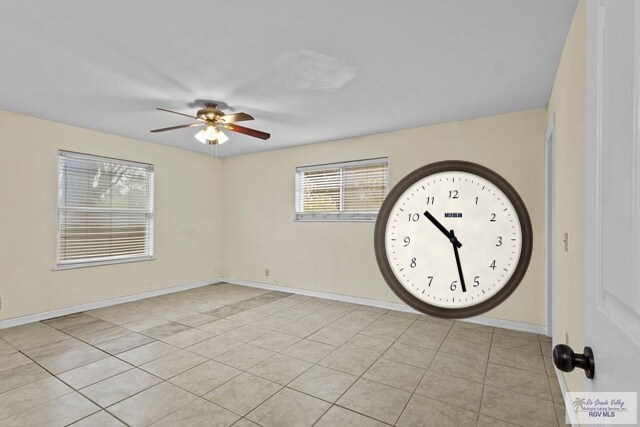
10:28
